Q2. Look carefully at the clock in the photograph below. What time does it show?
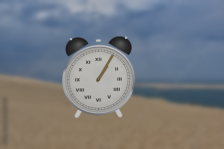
1:05
